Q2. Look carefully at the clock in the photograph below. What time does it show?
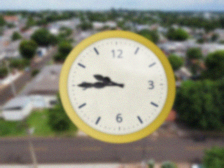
9:45
